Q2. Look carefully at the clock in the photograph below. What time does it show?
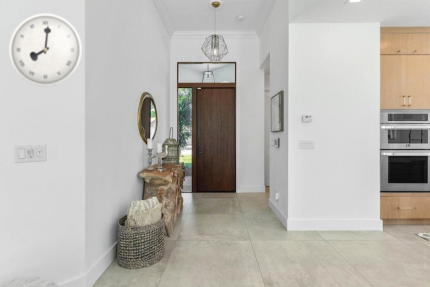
8:01
